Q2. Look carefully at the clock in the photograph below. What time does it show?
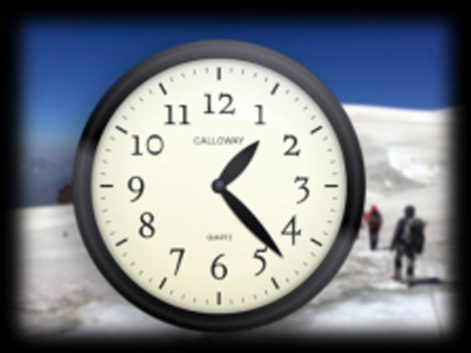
1:23
